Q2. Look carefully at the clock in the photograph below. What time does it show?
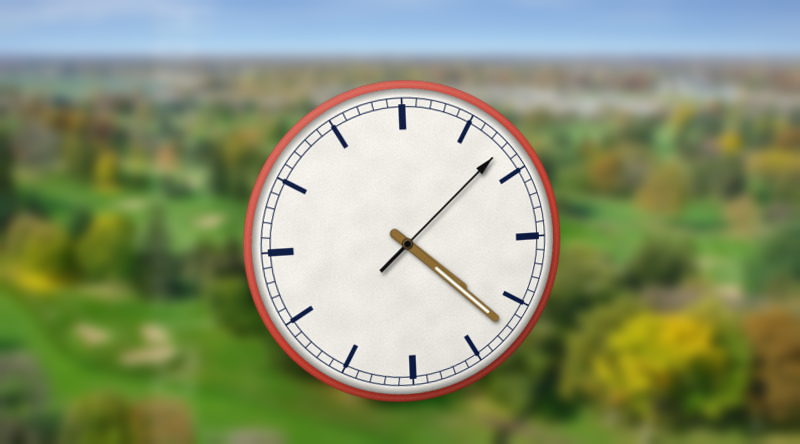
4:22:08
